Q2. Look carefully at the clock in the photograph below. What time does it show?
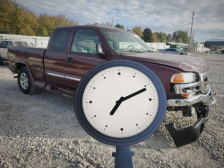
7:11
